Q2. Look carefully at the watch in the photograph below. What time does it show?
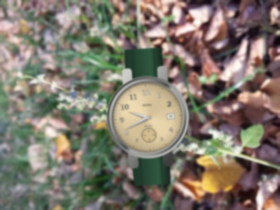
9:41
